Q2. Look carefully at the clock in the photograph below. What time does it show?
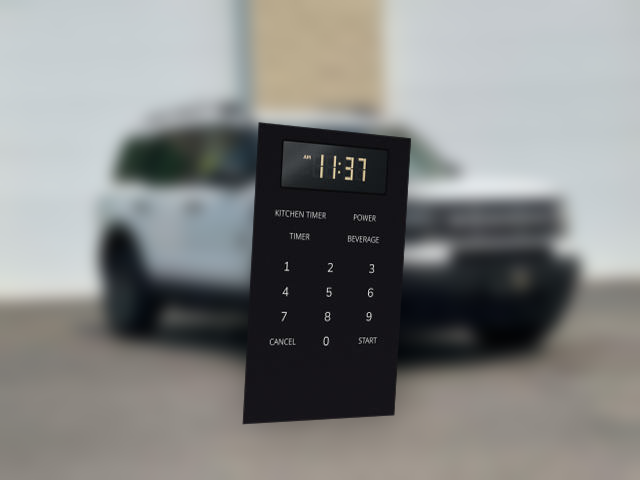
11:37
